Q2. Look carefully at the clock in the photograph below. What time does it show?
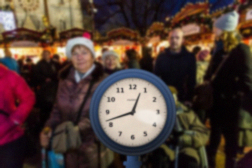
12:42
